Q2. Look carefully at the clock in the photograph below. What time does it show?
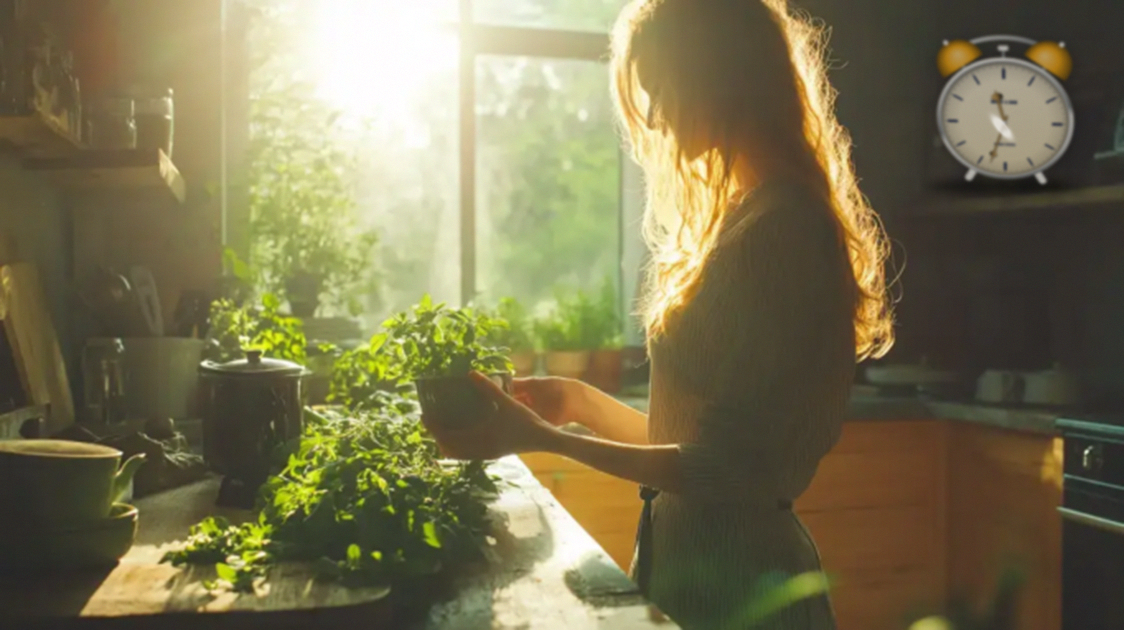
11:33
